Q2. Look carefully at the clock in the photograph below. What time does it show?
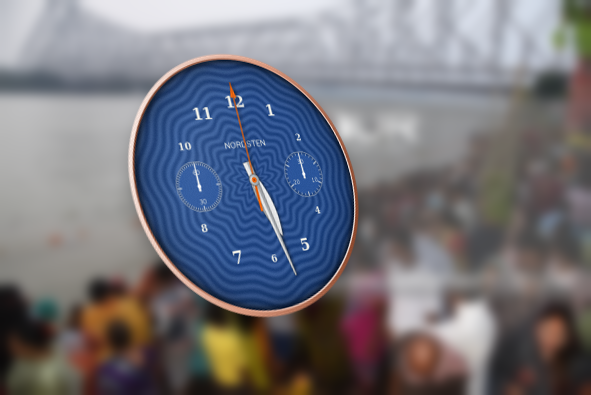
5:28
